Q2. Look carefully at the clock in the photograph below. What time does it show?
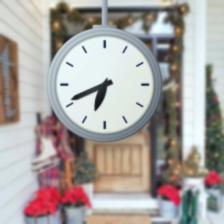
6:41
